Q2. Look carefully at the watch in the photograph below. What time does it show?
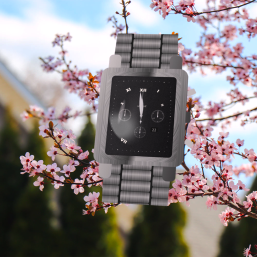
11:59
